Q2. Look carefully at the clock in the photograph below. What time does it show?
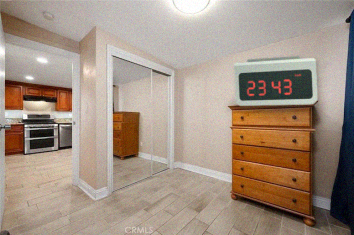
23:43
